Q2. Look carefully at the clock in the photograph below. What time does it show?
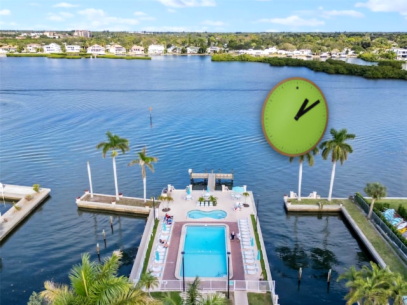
1:10
